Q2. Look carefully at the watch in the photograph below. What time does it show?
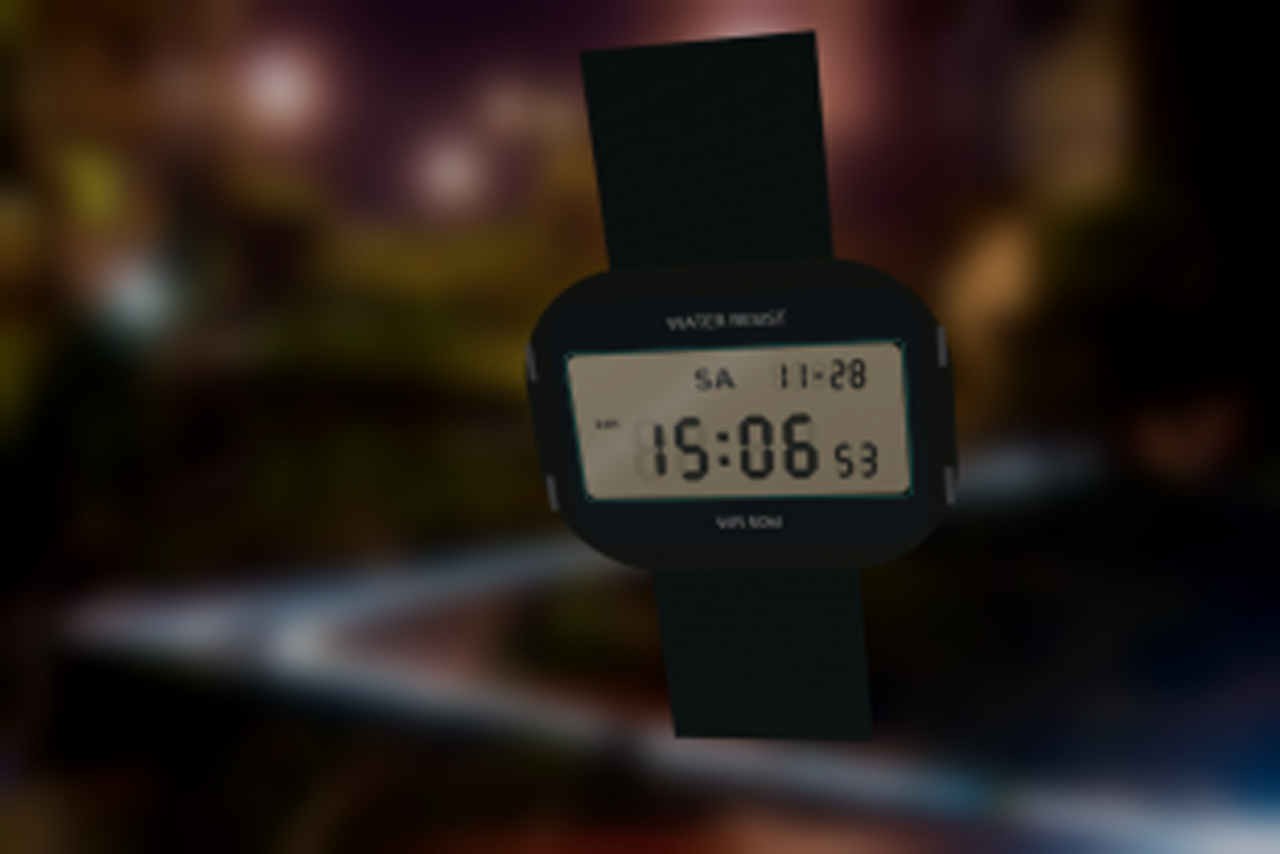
15:06:53
